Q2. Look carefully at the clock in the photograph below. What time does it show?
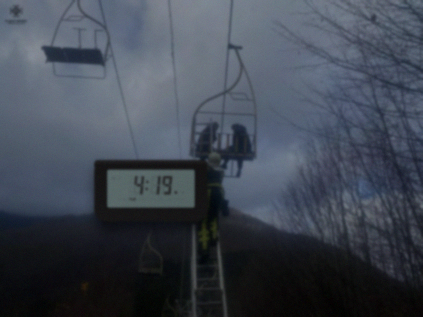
4:19
